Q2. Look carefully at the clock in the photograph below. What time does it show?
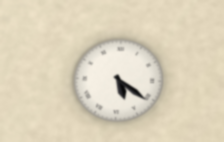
5:21
